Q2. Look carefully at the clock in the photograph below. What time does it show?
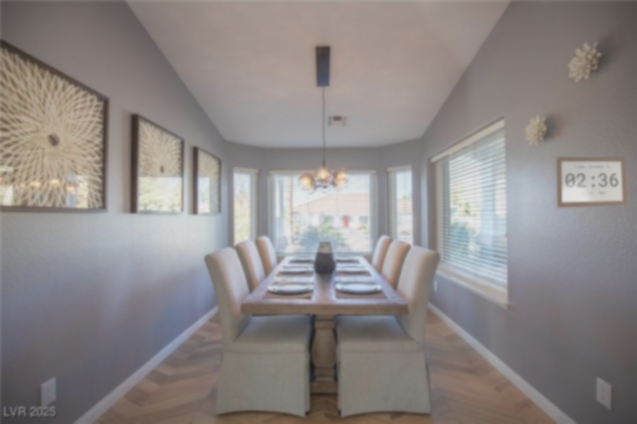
2:36
